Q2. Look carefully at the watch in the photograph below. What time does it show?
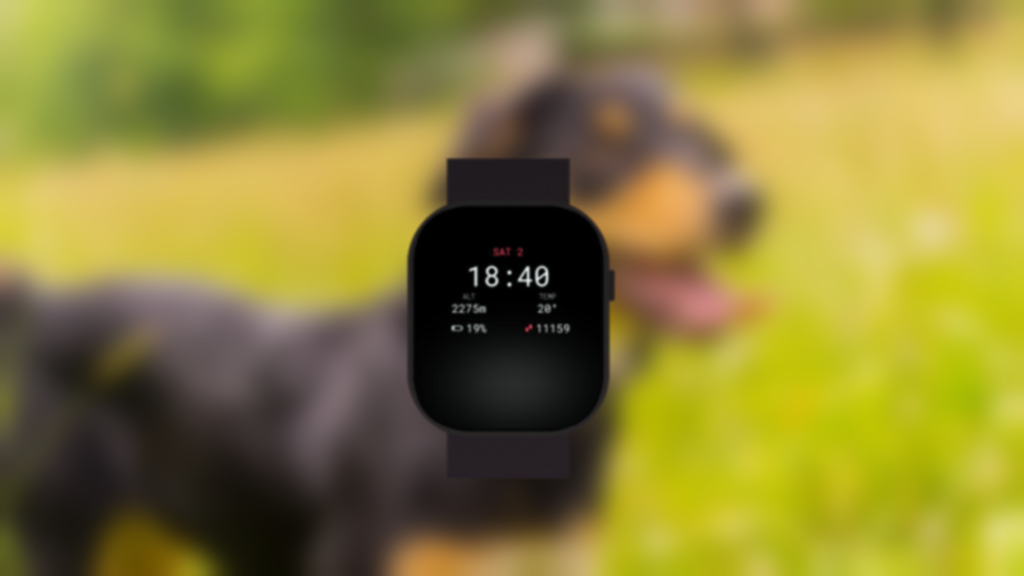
18:40
